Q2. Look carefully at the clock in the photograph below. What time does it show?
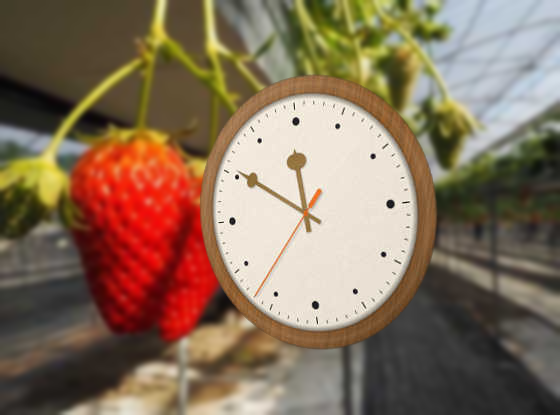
11:50:37
